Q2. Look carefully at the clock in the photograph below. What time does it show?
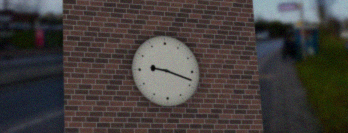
9:18
